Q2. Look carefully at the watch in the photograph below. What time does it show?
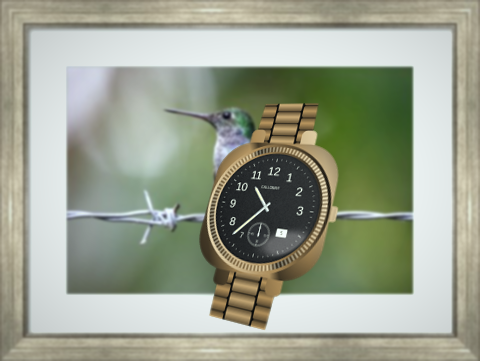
10:37
